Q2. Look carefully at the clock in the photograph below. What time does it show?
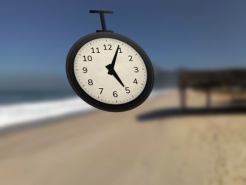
5:04
